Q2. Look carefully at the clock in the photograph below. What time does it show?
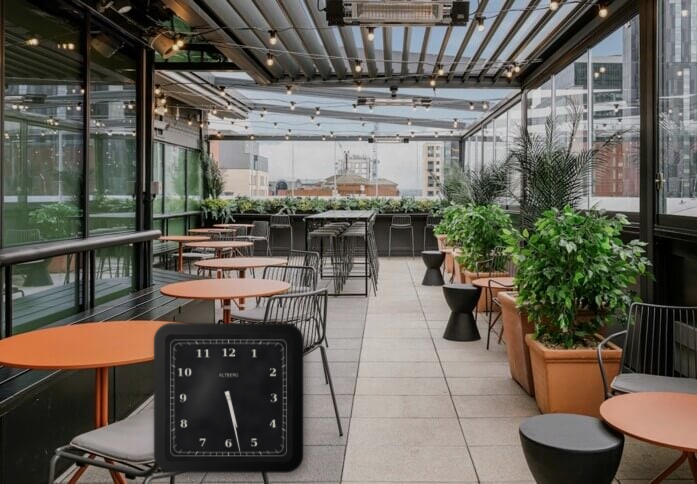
5:28
